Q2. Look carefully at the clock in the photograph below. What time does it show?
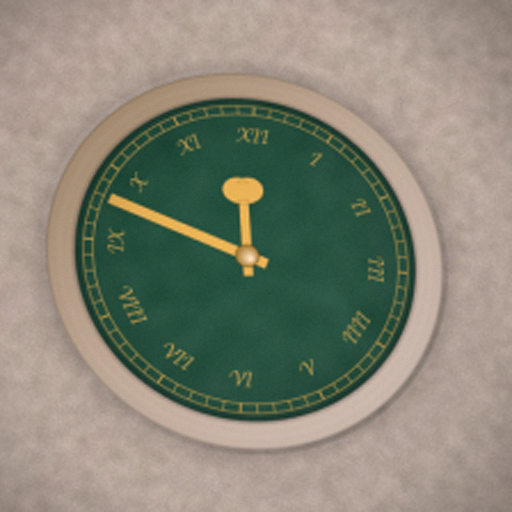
11:48
